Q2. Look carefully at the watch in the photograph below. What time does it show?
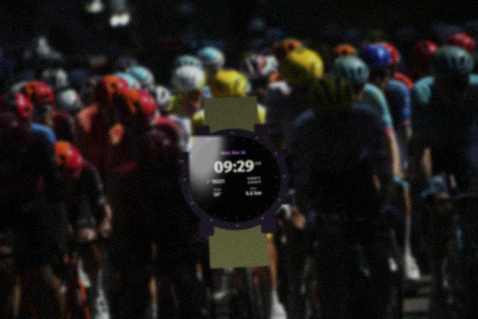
9:29
